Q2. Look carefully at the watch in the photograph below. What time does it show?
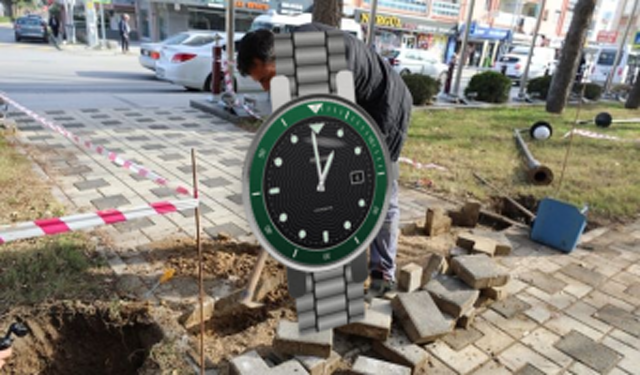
12:59
